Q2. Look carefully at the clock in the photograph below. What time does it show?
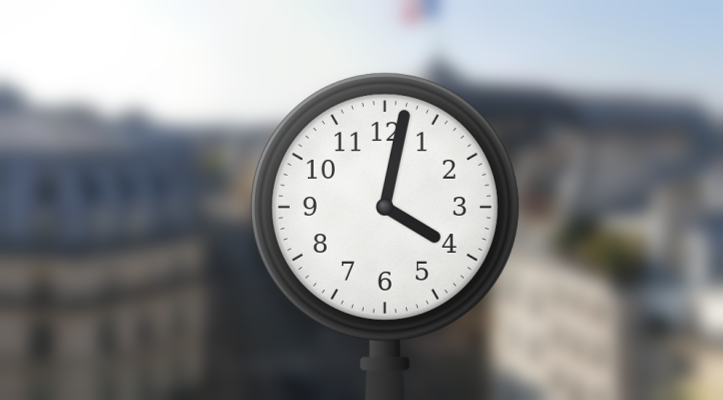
4:02
